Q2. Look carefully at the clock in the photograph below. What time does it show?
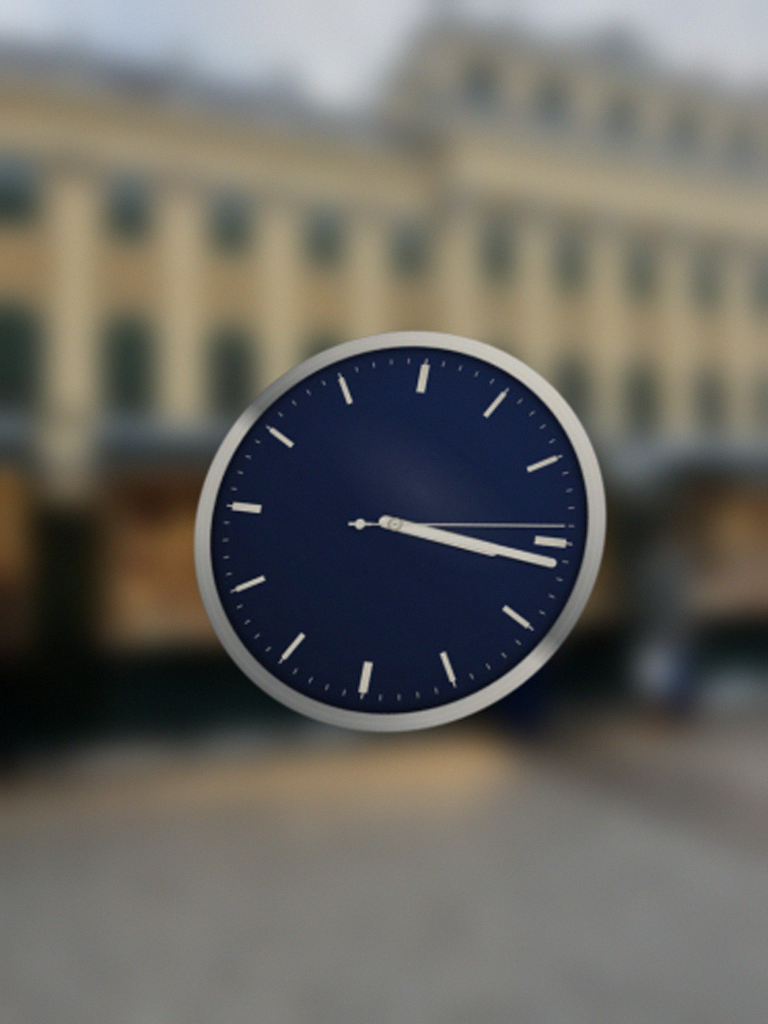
3:16:14
